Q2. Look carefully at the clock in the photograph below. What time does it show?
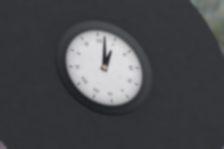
1:02
